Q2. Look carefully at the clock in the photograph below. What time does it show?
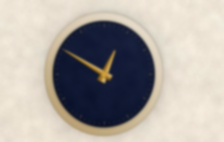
12:50
